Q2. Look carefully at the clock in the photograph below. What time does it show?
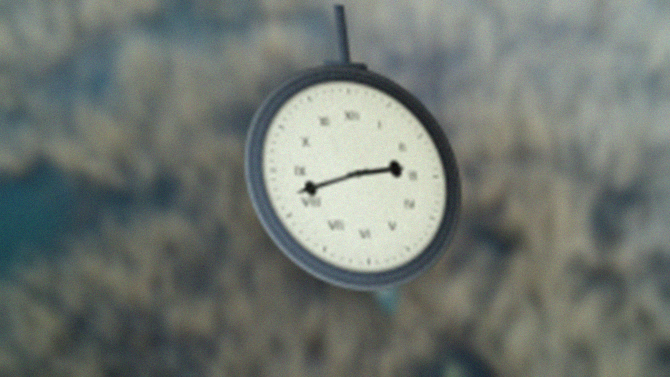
2:42
